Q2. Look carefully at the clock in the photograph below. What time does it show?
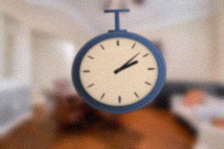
2:08
